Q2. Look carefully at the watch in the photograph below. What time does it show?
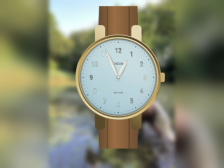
12:56
